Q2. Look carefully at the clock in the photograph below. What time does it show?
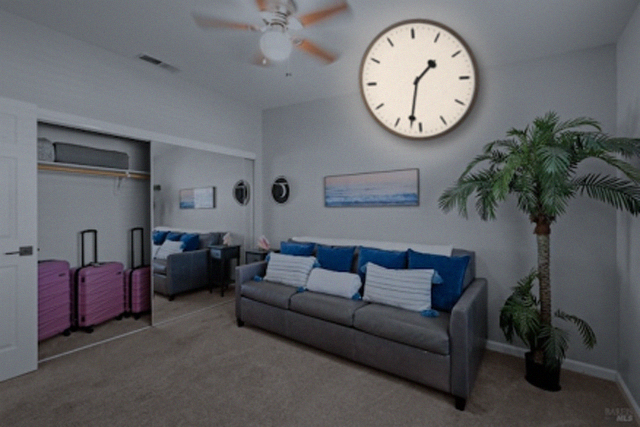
1:32
